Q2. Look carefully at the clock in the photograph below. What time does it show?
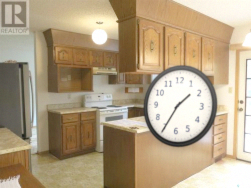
1:35
